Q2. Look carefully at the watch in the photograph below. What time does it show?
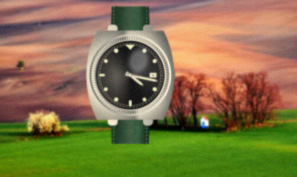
4:17
